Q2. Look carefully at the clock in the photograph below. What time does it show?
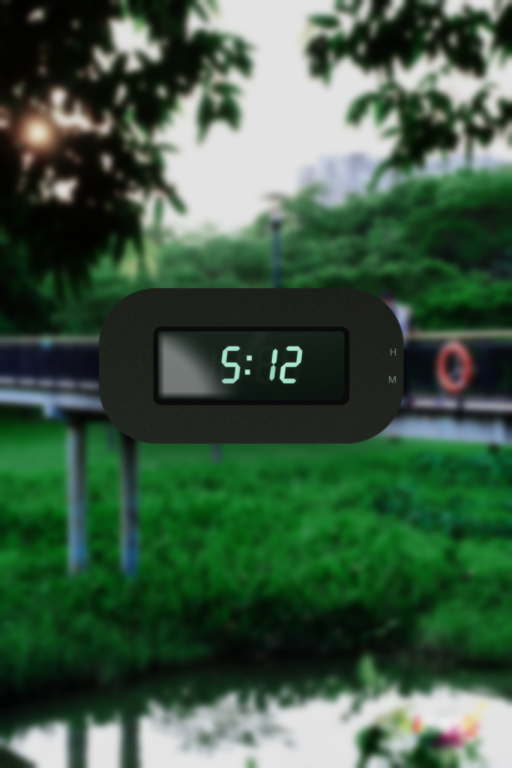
5:12
